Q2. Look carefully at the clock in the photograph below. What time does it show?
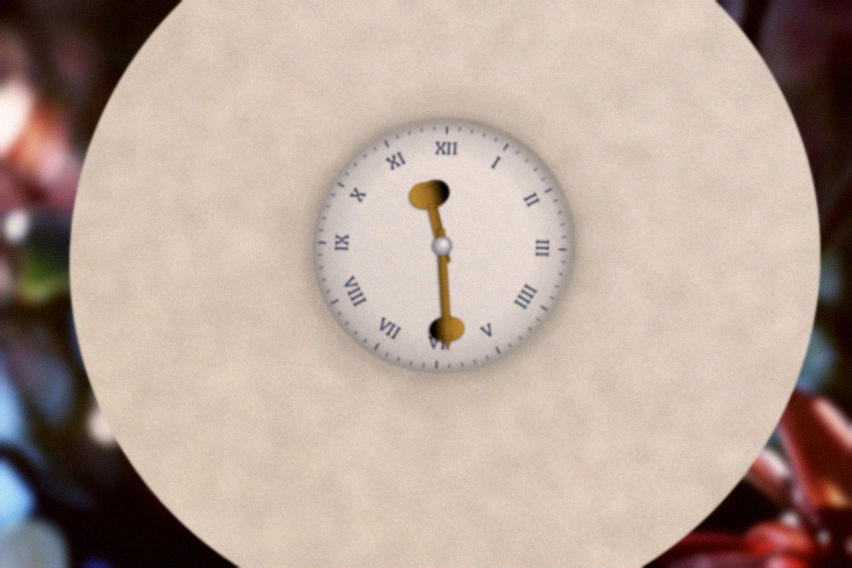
11:29
